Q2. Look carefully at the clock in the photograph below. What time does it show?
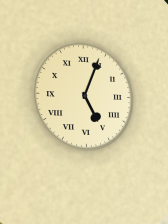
5:04
